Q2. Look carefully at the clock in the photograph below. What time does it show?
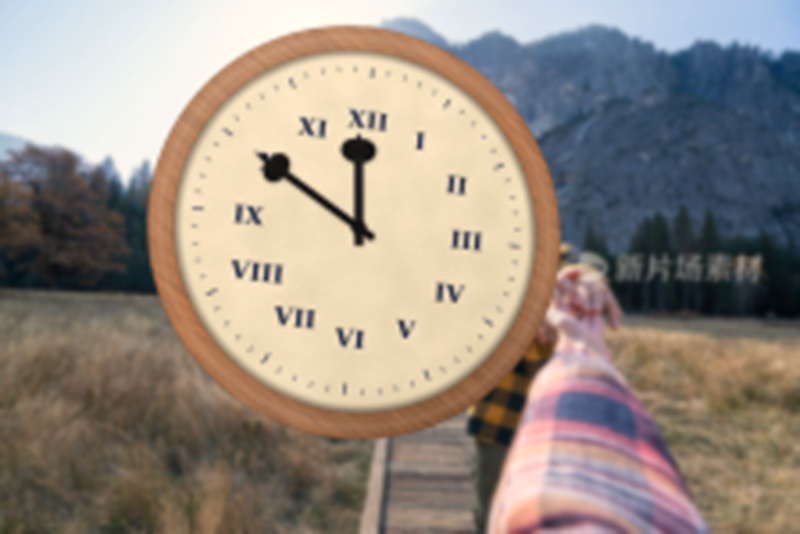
11:50
